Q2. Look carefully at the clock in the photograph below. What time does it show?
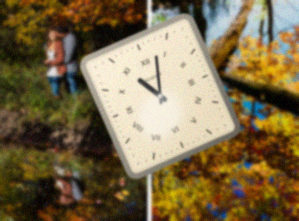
11:03
